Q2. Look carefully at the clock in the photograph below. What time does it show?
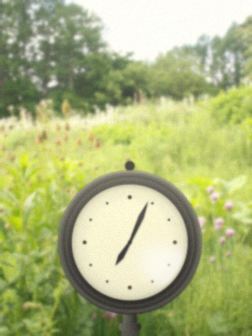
7:04
